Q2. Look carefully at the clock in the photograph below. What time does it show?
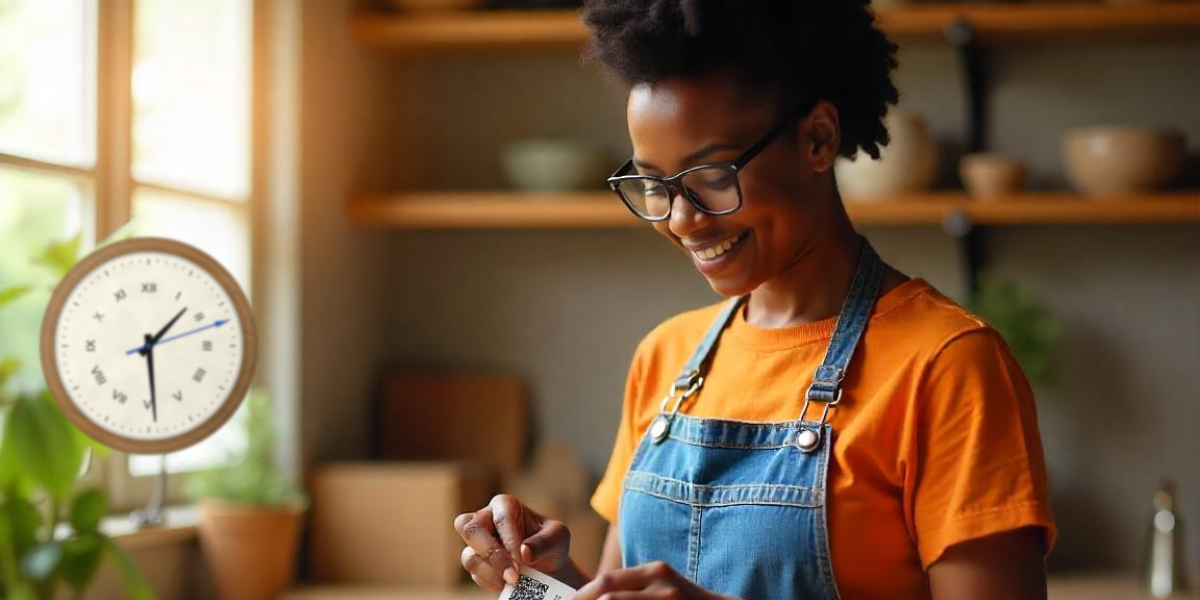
1:29:12
